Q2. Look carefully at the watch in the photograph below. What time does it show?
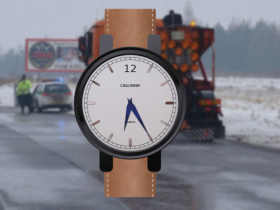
6:25
